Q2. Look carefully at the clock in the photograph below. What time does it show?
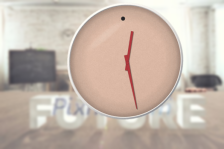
12:29
